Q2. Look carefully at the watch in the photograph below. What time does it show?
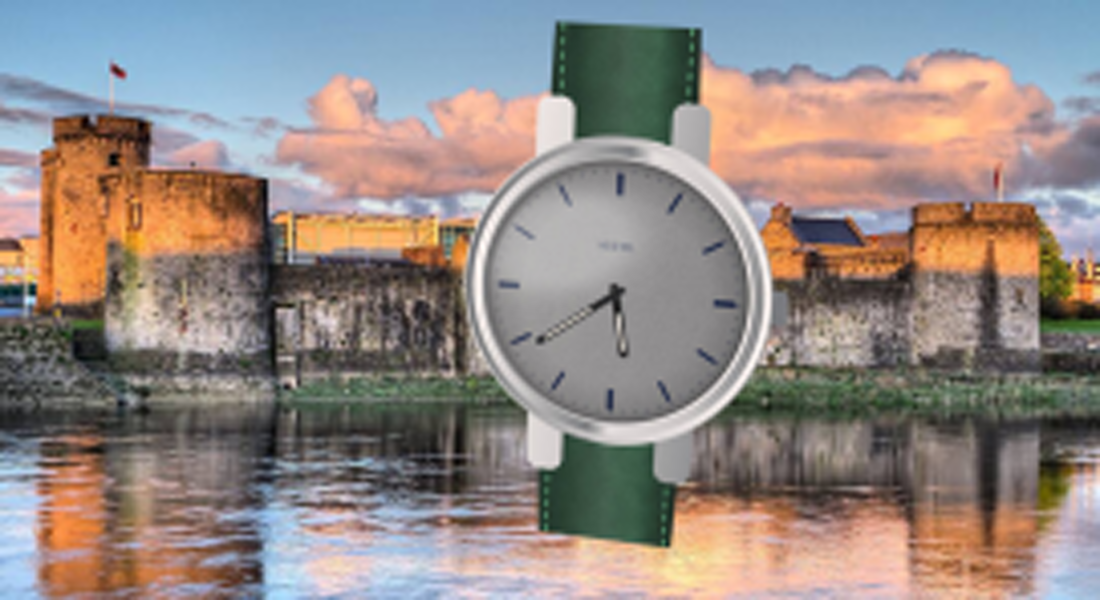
5:39
